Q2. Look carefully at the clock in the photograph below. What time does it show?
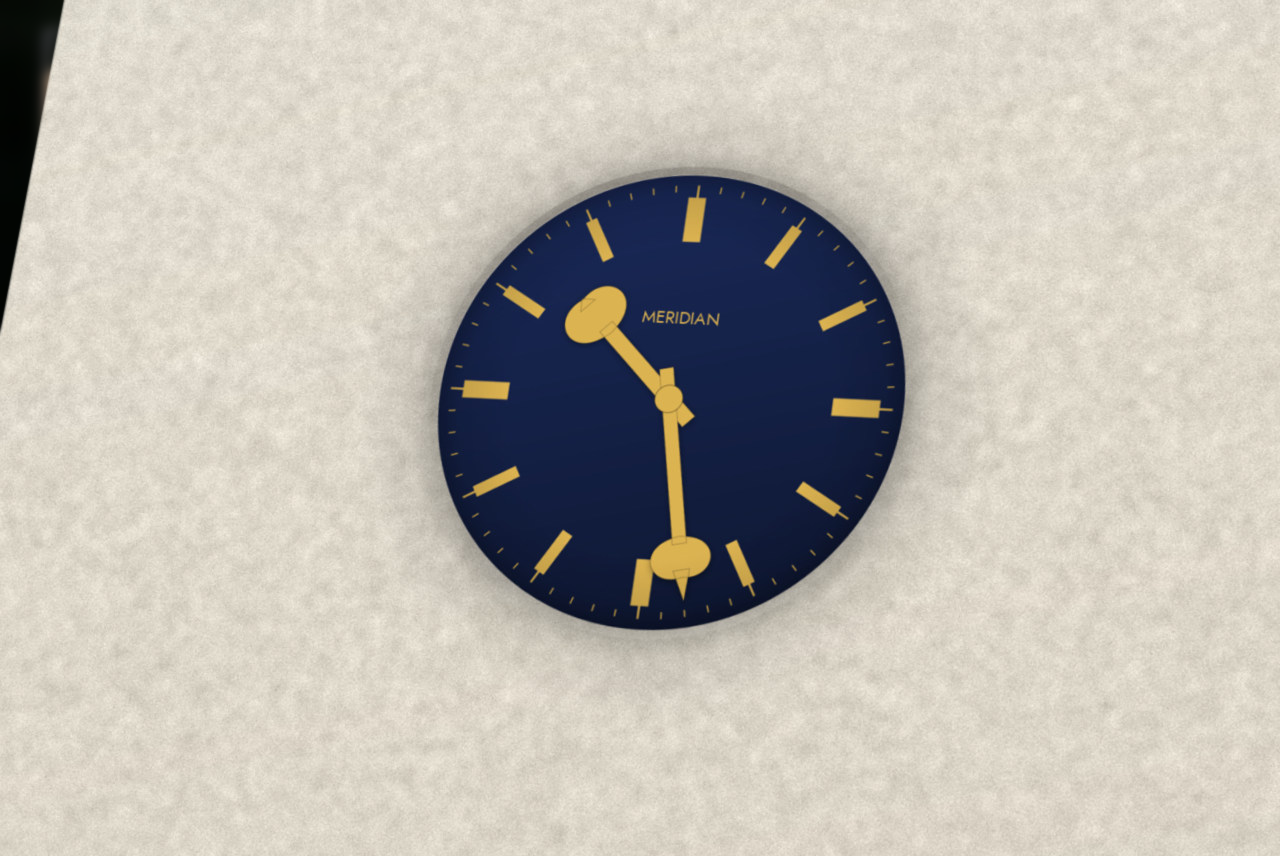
10:28
